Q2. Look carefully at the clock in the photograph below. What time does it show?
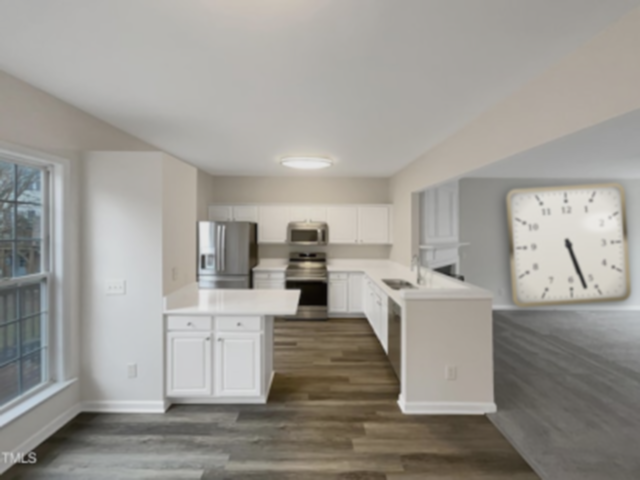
5:27
